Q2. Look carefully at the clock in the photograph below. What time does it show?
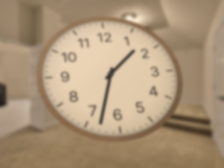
1:33
